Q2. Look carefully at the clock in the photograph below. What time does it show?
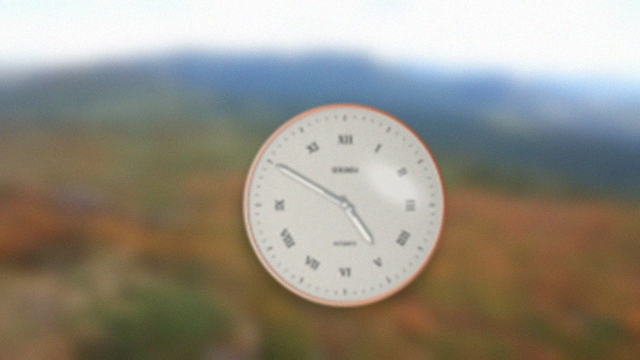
4:50
